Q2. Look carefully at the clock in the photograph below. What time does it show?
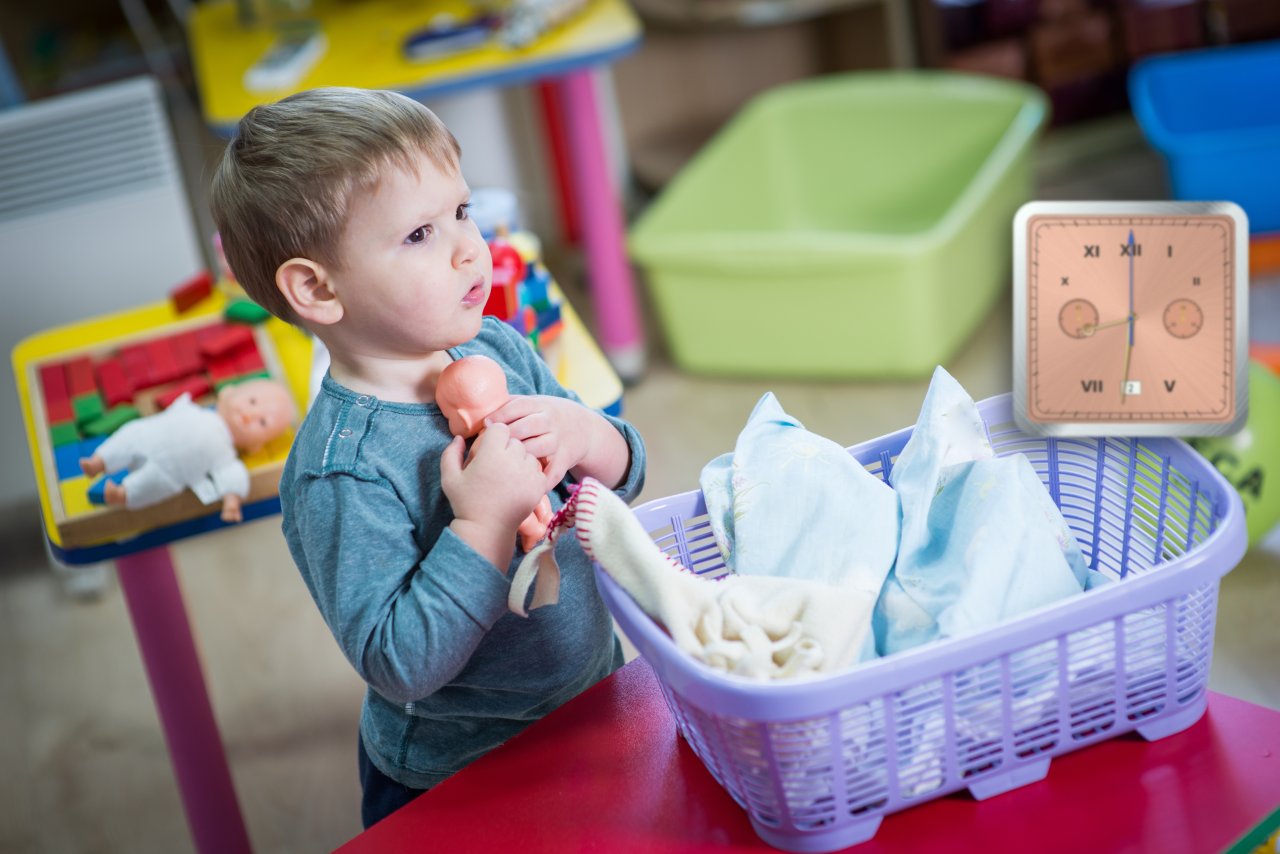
8:31
